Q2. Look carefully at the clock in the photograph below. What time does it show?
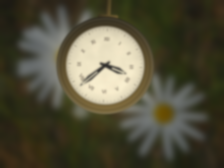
3:38
